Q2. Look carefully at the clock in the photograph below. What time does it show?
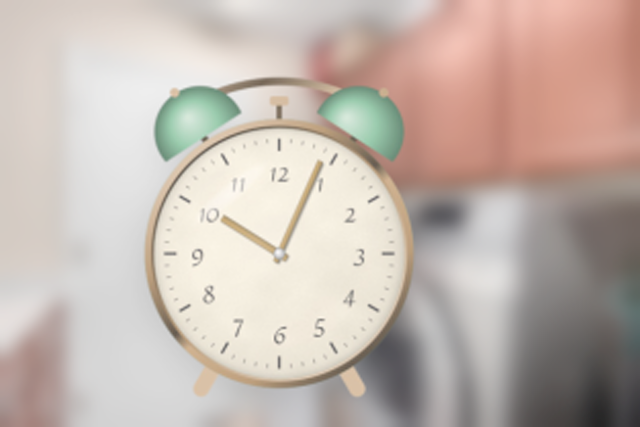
10:04
